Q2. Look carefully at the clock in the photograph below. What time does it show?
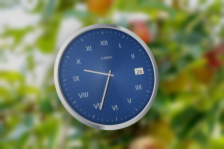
9:34
